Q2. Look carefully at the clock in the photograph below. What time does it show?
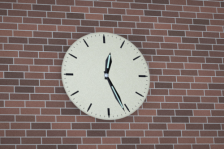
12:26
